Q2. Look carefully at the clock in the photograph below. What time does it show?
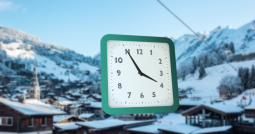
3:55
